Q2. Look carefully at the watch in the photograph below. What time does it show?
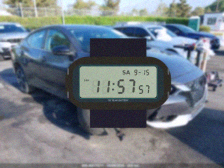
11:57:57
